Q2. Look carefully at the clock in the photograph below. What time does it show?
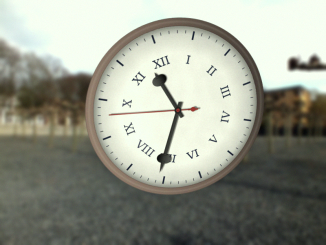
11:35:48
